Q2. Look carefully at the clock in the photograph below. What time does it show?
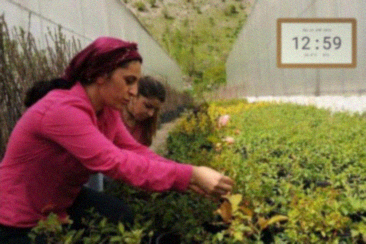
12:59
